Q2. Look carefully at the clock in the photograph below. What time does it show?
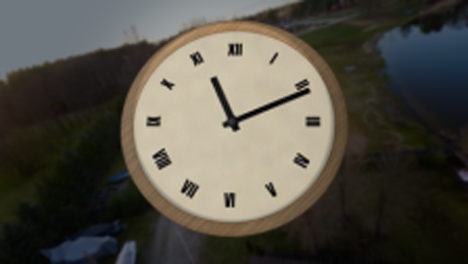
11:11
